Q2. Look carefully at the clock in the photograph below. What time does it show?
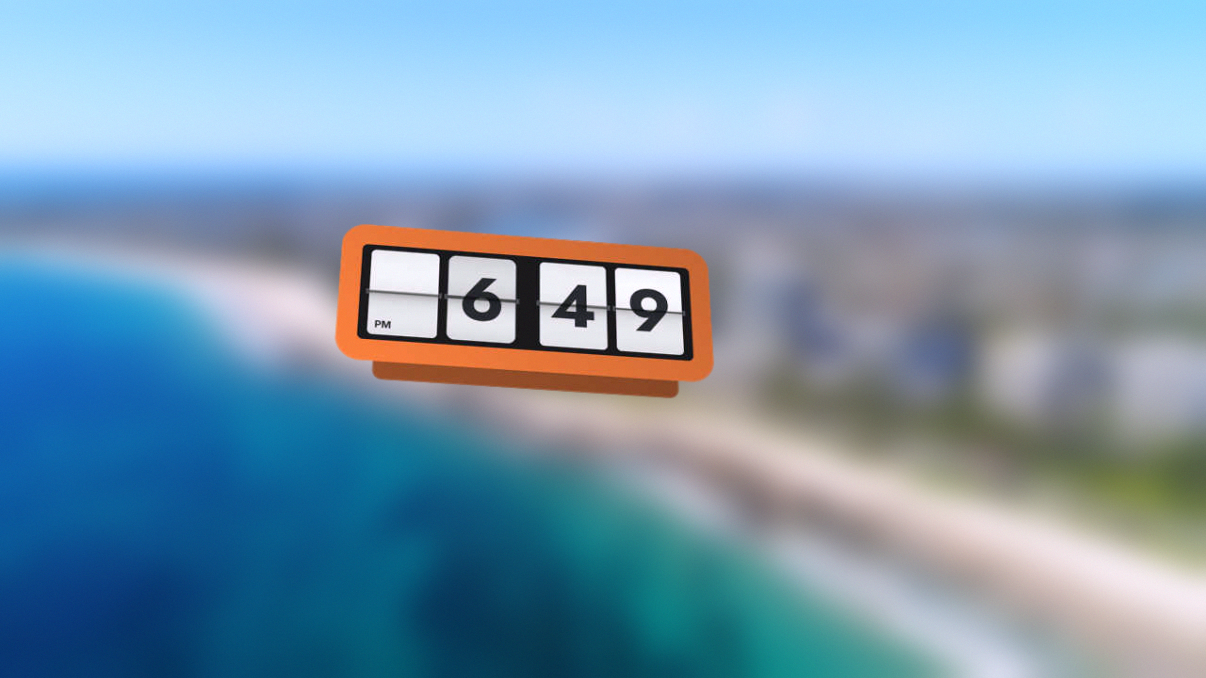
6:49
